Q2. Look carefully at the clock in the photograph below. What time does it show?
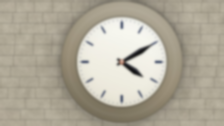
4:10
